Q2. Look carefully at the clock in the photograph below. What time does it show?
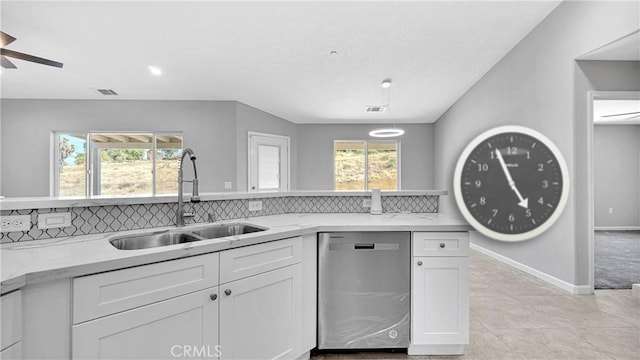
4:56
